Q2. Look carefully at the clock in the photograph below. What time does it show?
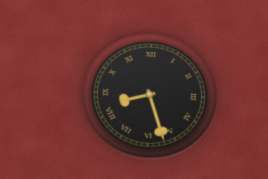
8:27
